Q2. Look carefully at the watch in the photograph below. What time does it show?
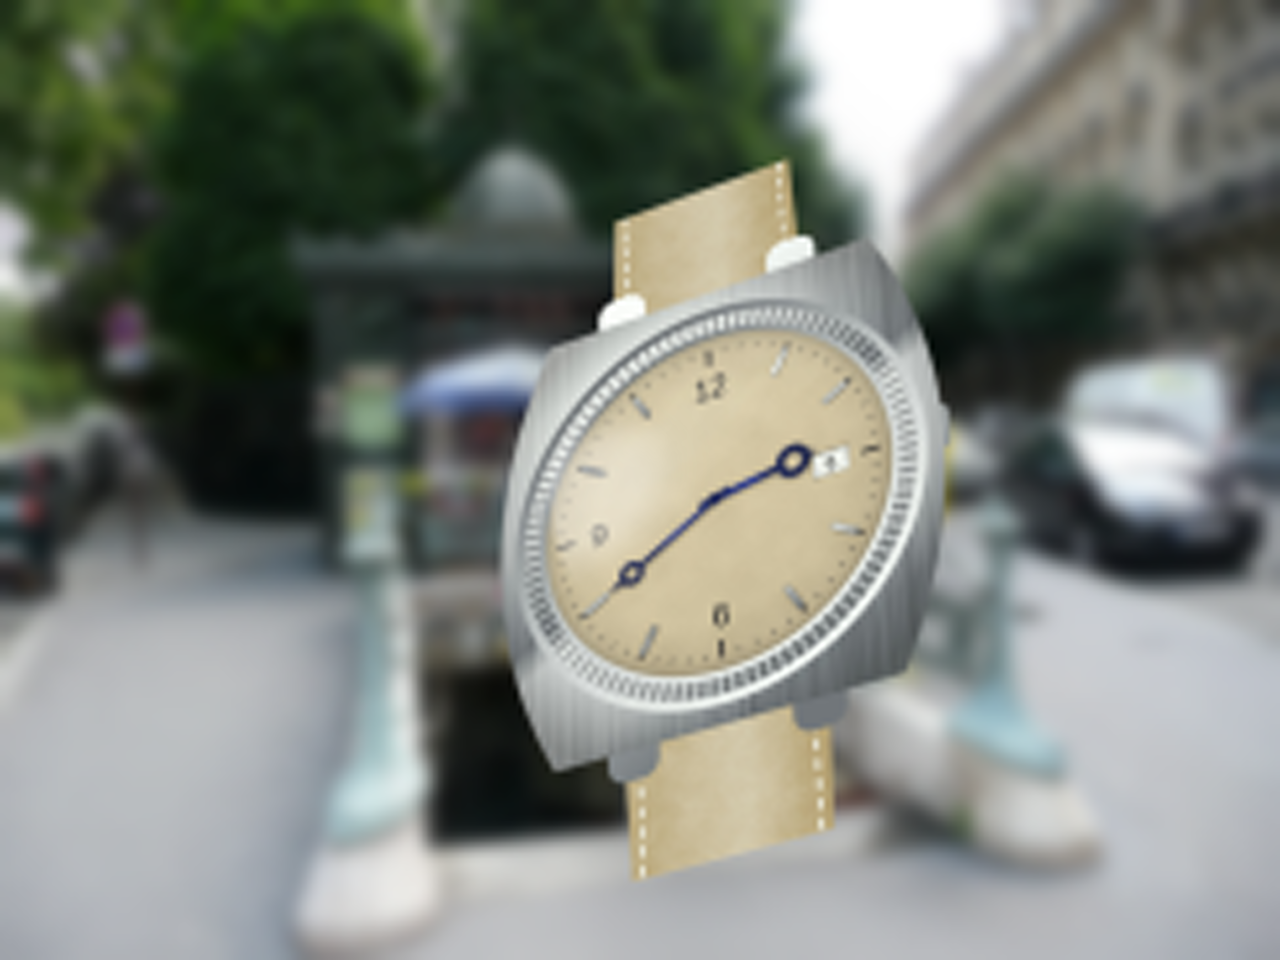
2:40
